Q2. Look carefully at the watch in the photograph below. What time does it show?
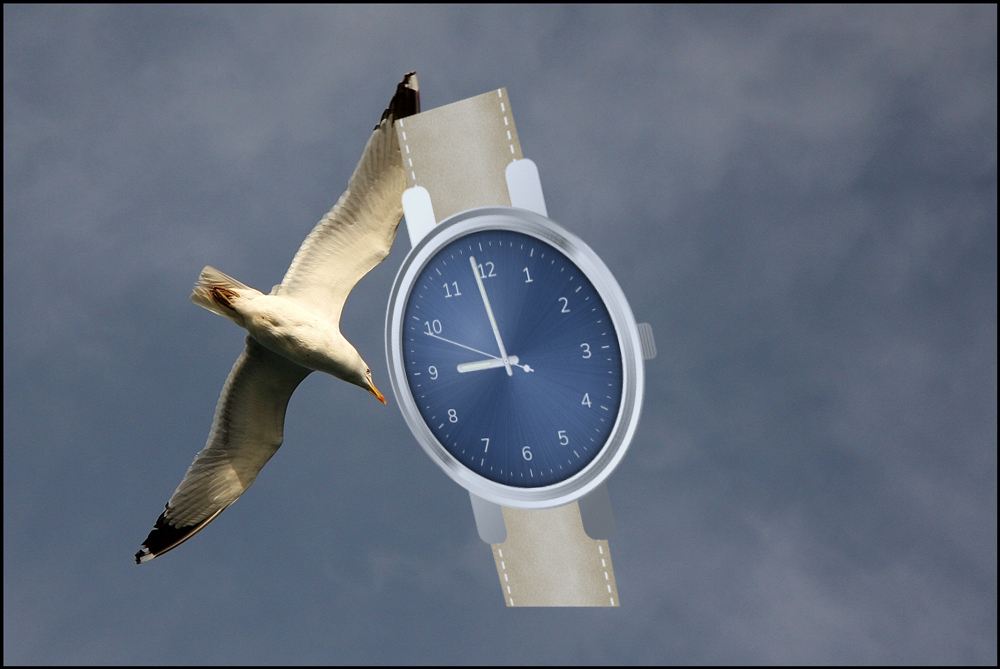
8:58:49
